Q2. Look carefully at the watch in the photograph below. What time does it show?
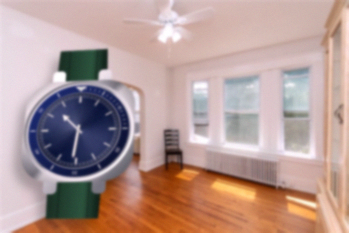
10:31
